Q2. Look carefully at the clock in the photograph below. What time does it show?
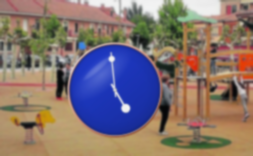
4:59
